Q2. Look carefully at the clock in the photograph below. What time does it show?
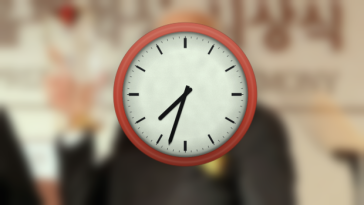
7:33
